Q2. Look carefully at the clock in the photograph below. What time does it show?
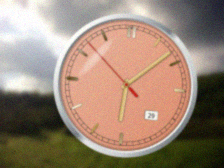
6:07:52
